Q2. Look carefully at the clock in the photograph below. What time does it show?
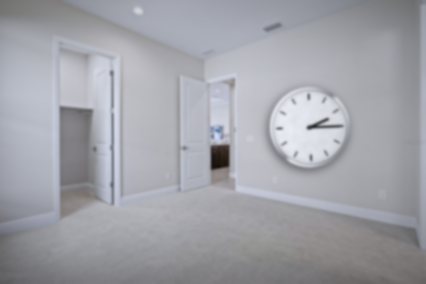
2:15
